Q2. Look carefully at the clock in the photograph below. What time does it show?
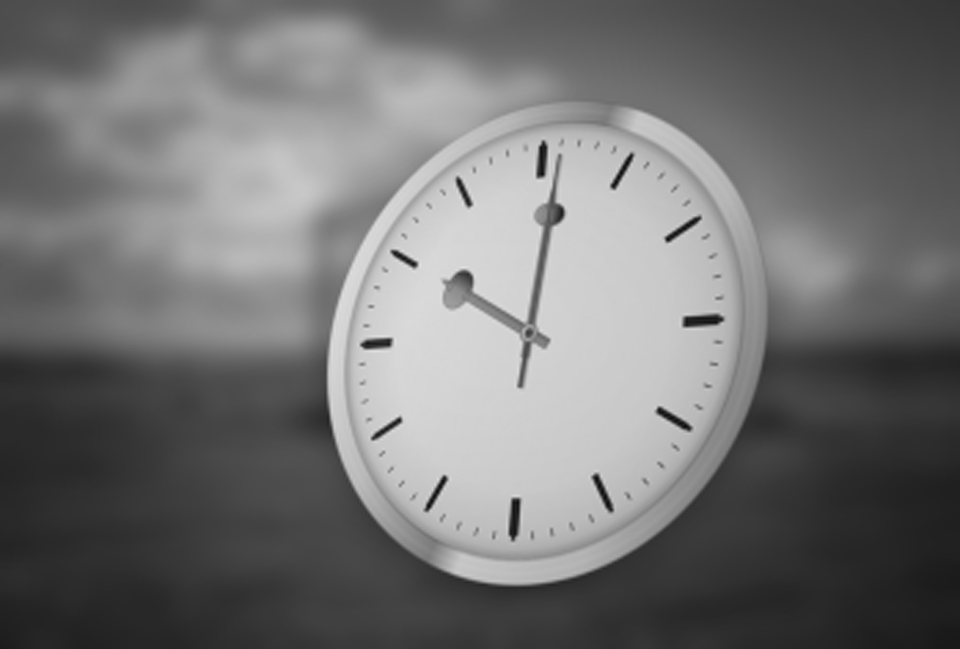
10:01:01
